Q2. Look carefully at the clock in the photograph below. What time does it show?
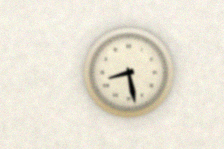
8:28
